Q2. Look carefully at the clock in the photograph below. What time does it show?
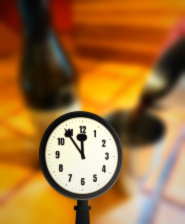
11:54
